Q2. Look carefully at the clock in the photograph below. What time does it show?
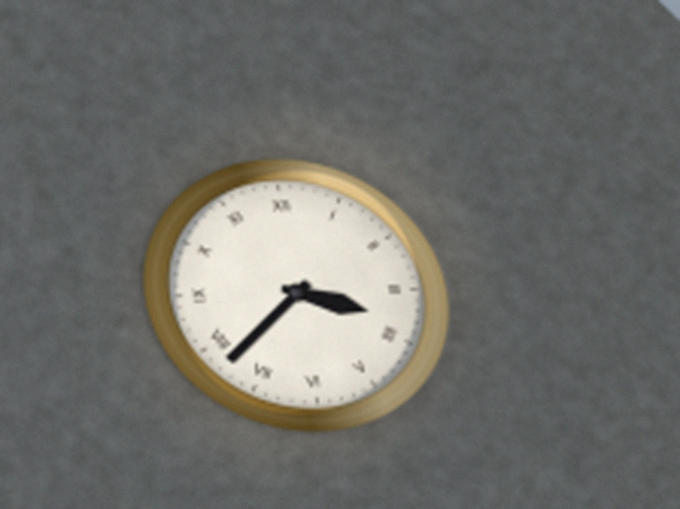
3:38
